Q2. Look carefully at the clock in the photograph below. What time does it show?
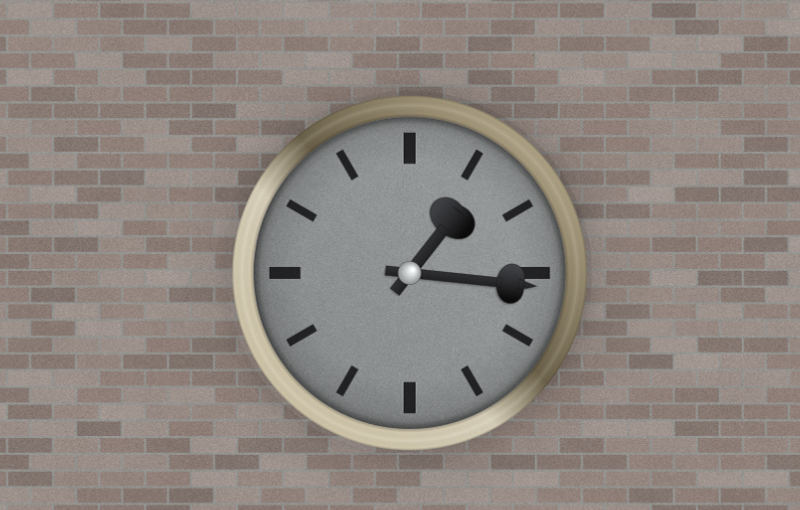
1:16
